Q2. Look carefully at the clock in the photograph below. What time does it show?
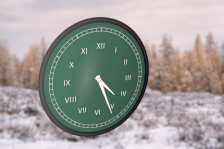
4:26
